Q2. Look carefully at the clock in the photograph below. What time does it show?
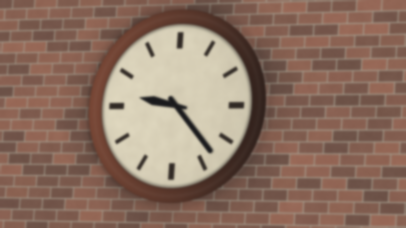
9:23
